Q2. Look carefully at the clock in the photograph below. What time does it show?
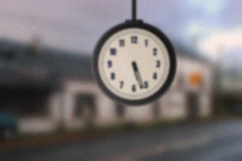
5:27
